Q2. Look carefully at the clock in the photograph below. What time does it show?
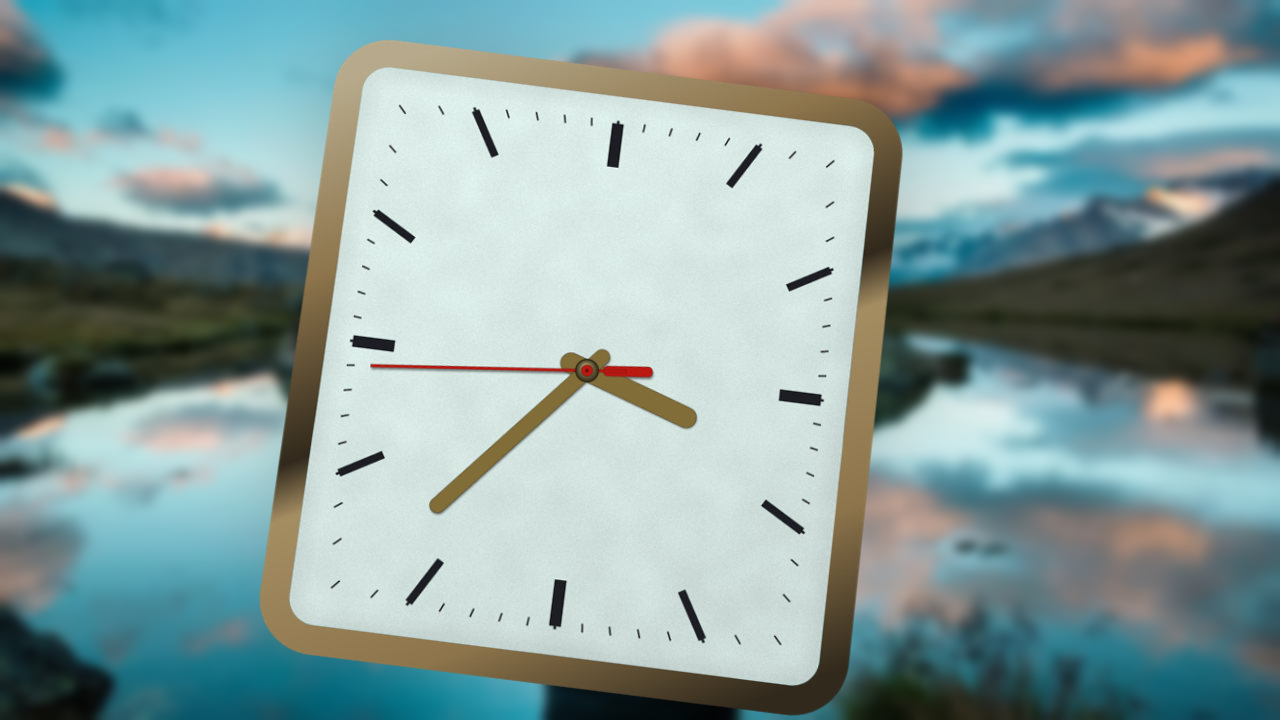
3:36:44
